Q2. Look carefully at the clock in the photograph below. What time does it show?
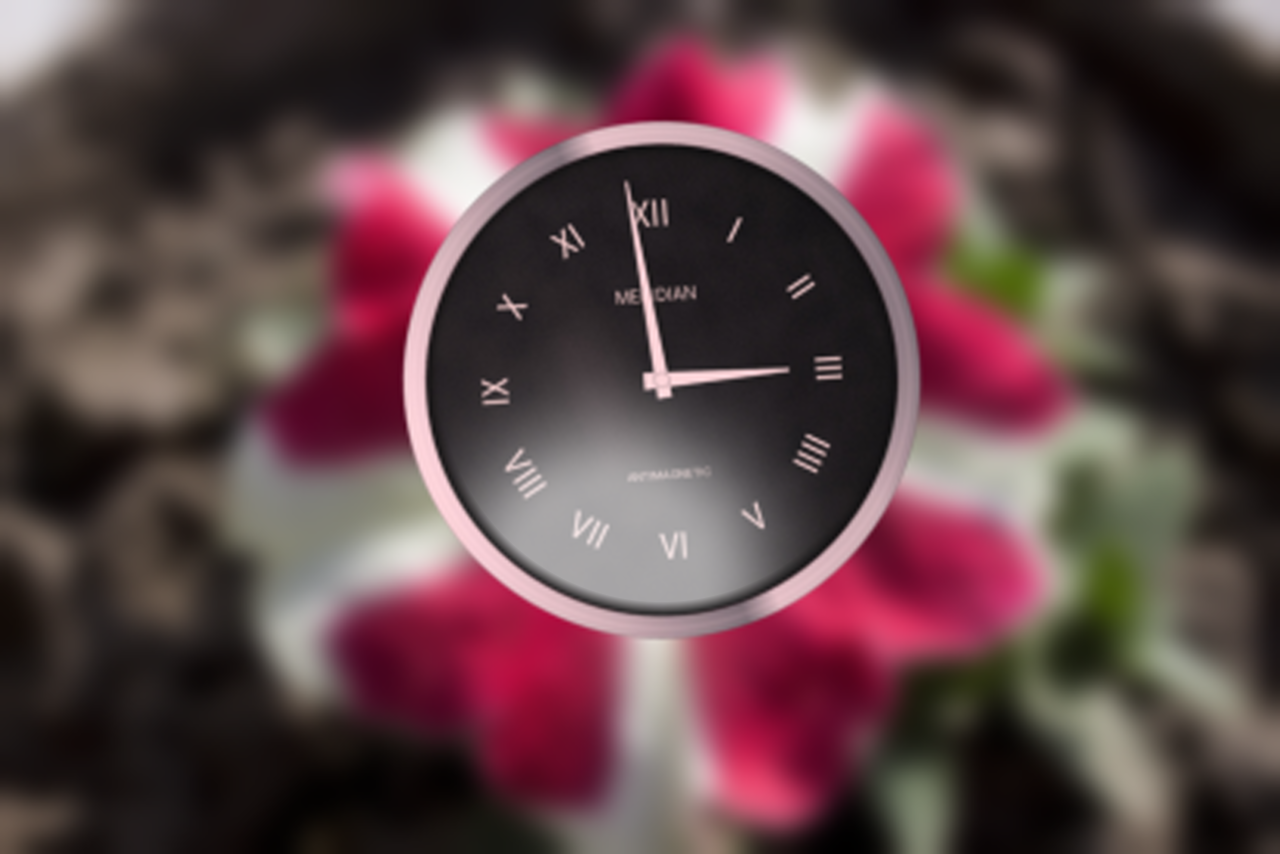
2:59
